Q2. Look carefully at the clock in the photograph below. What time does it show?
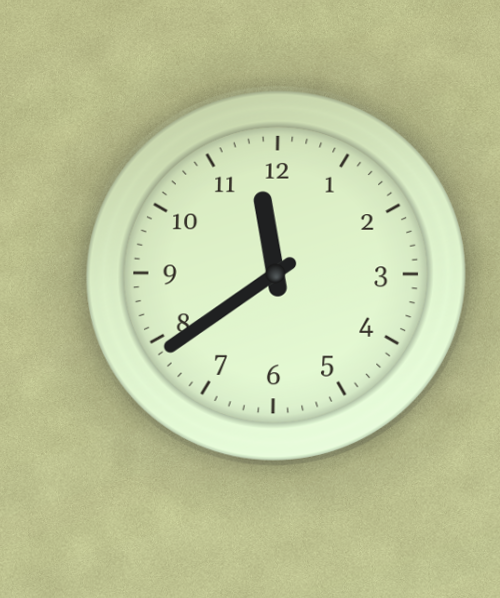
11:39
